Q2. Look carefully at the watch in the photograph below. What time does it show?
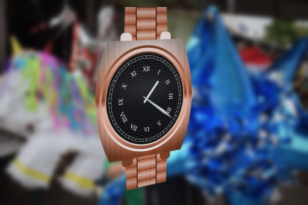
1:21
